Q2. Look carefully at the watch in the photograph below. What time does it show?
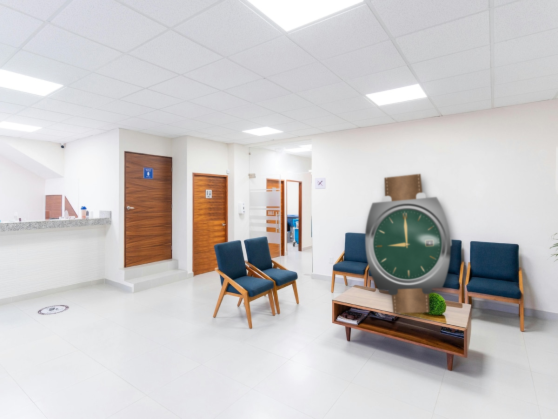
9:00
